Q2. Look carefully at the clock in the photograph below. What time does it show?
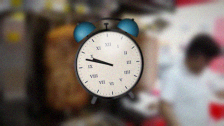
9:48
